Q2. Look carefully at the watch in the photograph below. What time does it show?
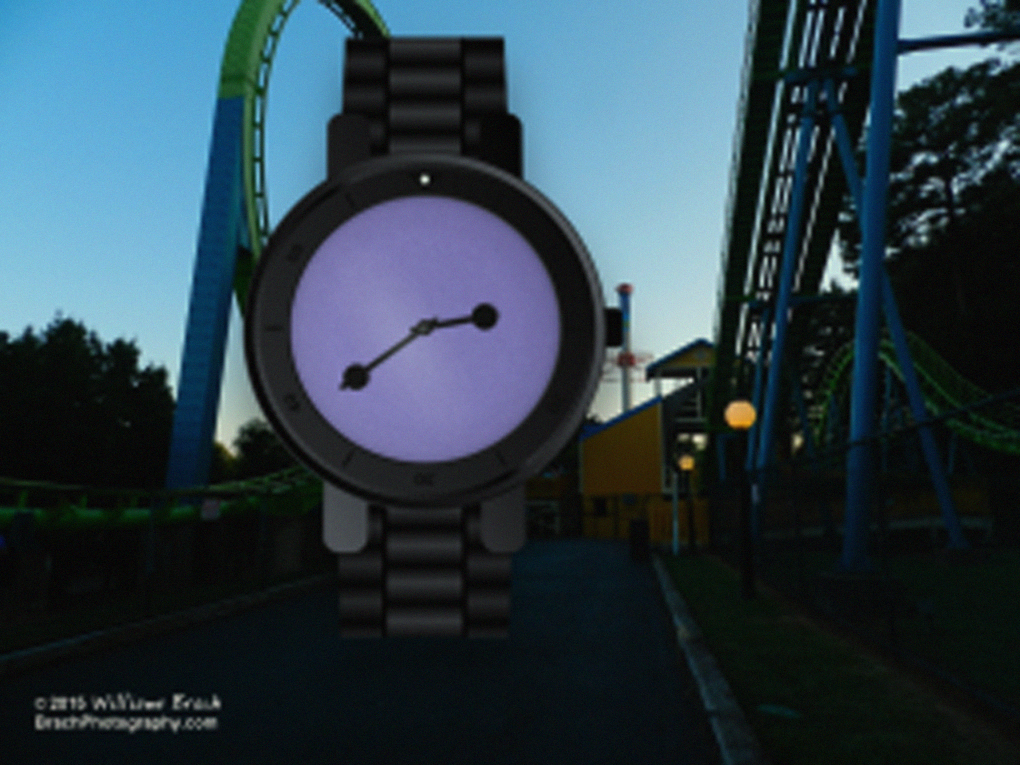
2:39
